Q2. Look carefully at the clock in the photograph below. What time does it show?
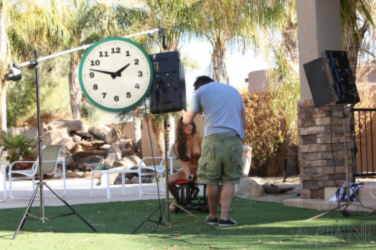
1:47
